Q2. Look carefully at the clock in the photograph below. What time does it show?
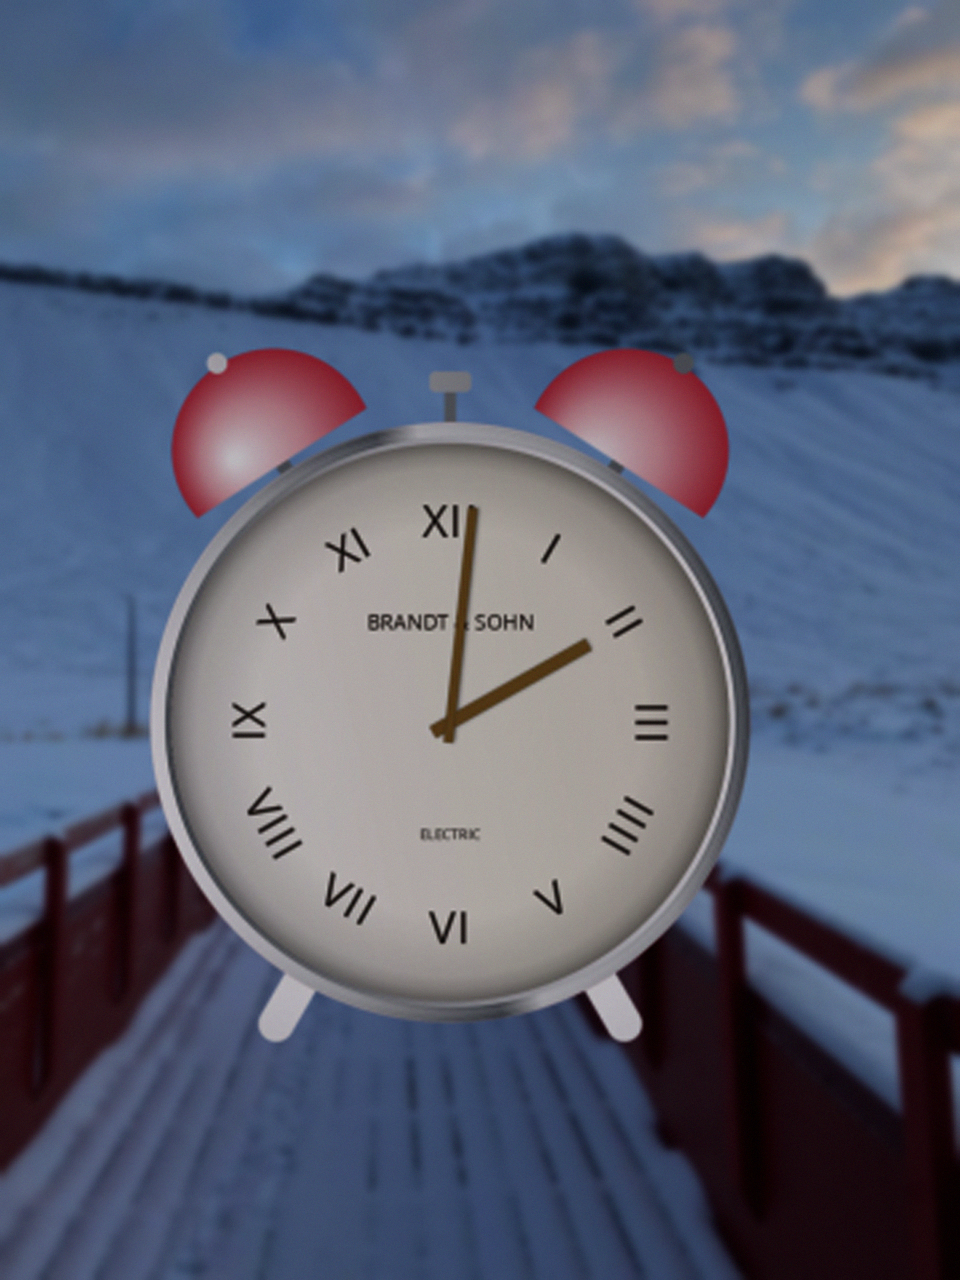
2:01
